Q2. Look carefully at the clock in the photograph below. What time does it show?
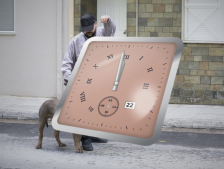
11:59
